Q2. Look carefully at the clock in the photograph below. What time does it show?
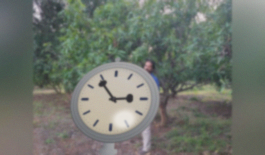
2:54
